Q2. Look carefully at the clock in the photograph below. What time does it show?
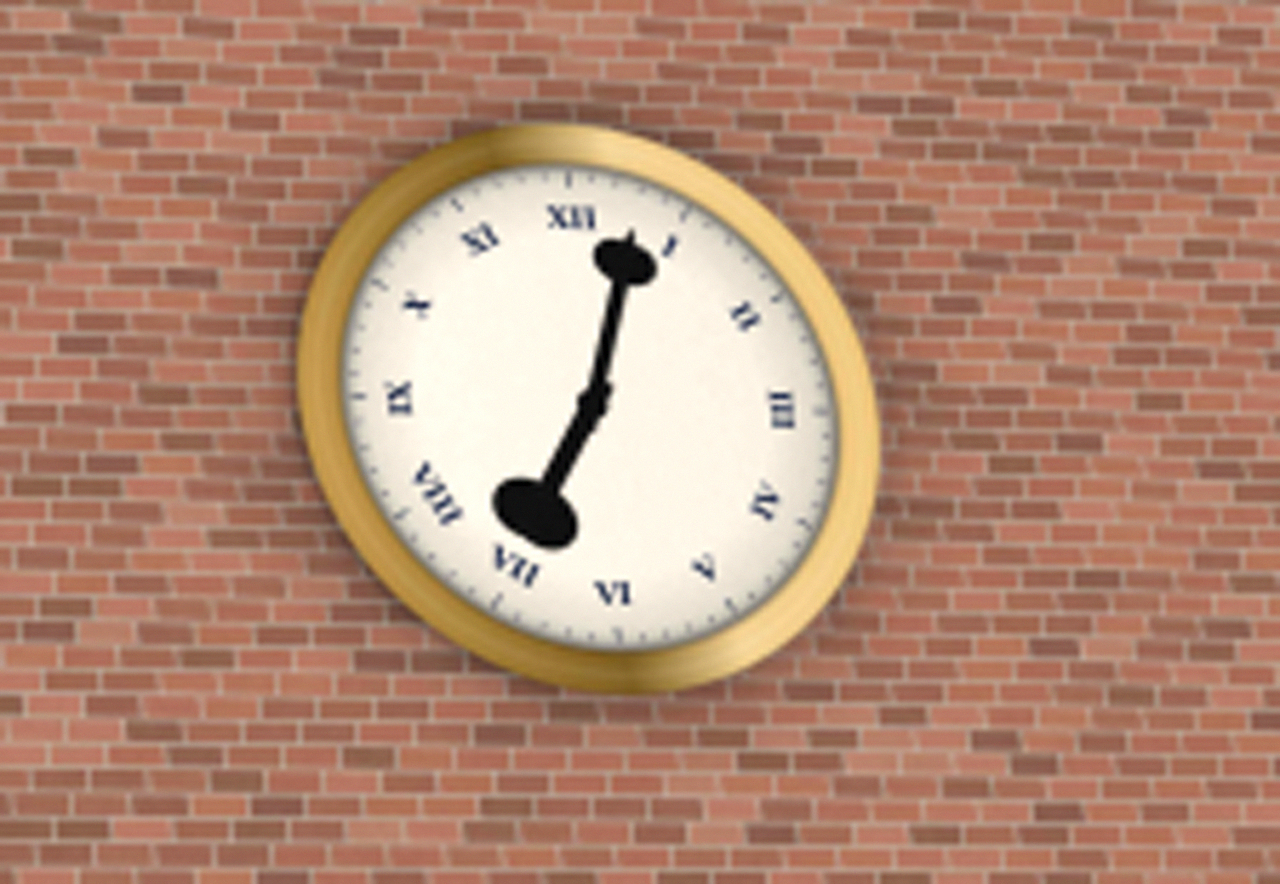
7:03
